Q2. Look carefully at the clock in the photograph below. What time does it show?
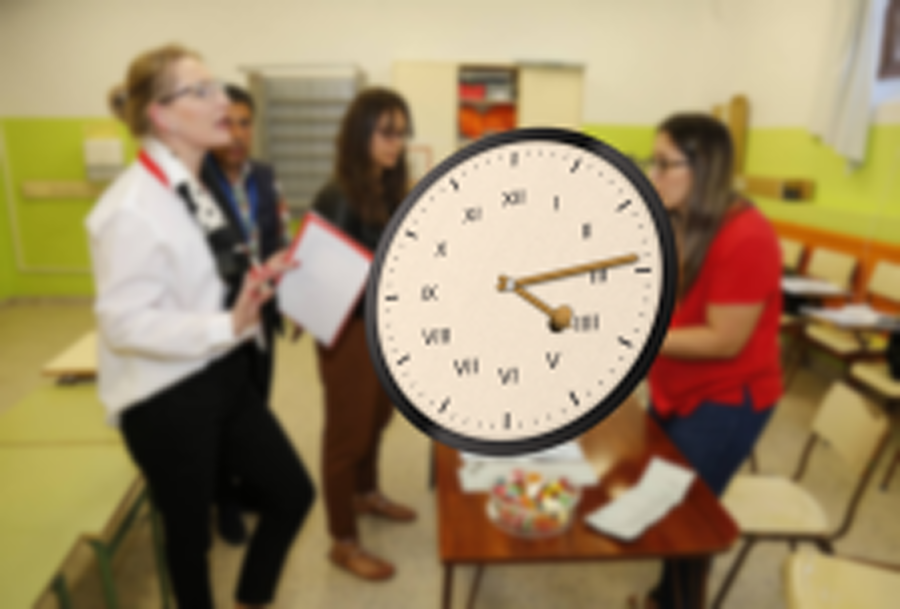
4:14
